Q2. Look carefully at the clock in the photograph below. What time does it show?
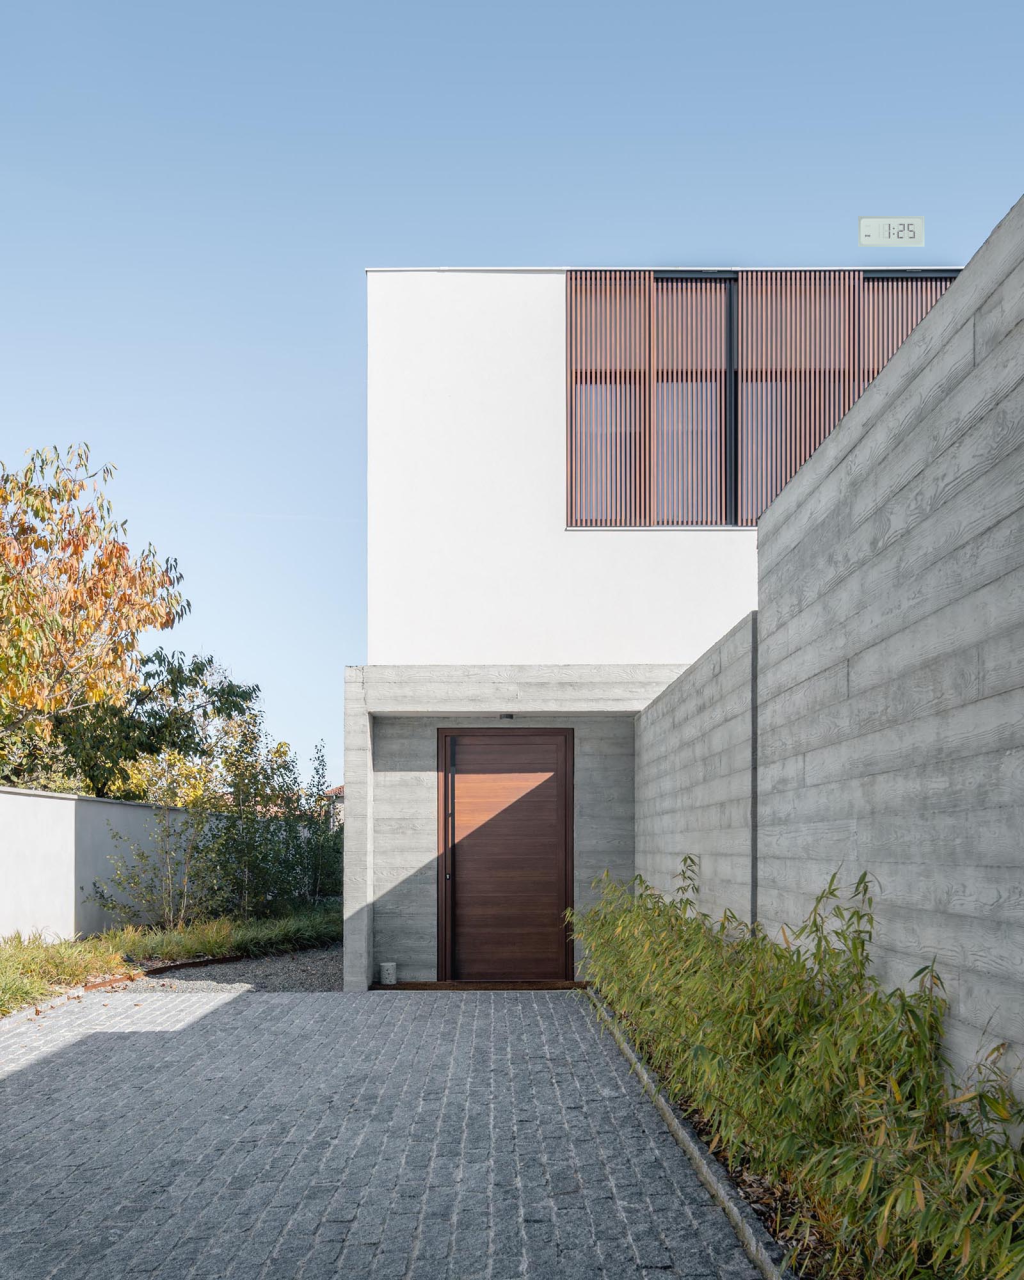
1:25
